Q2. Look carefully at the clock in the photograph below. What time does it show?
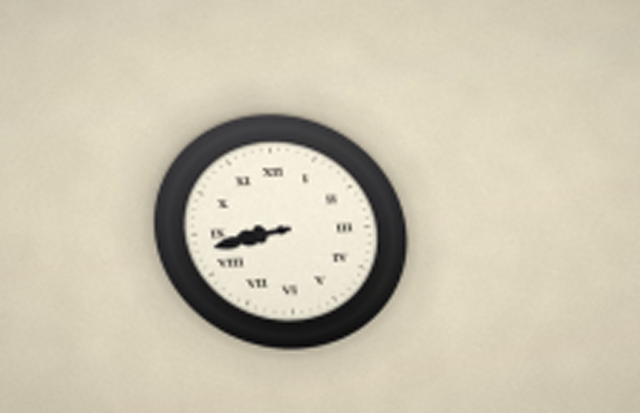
8:43
